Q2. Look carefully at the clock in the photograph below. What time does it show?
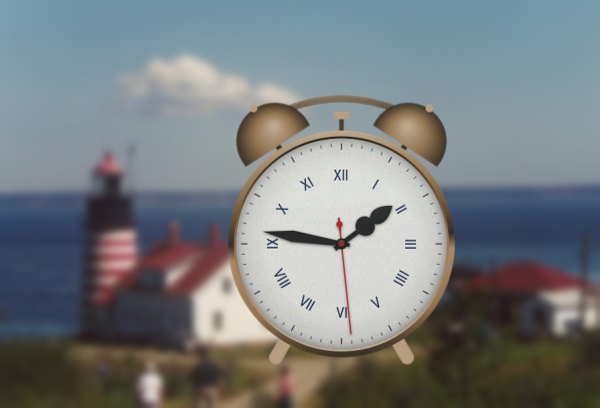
1:46:29
